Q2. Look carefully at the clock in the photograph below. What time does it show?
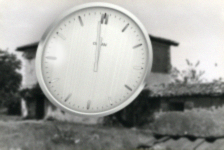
11:59
